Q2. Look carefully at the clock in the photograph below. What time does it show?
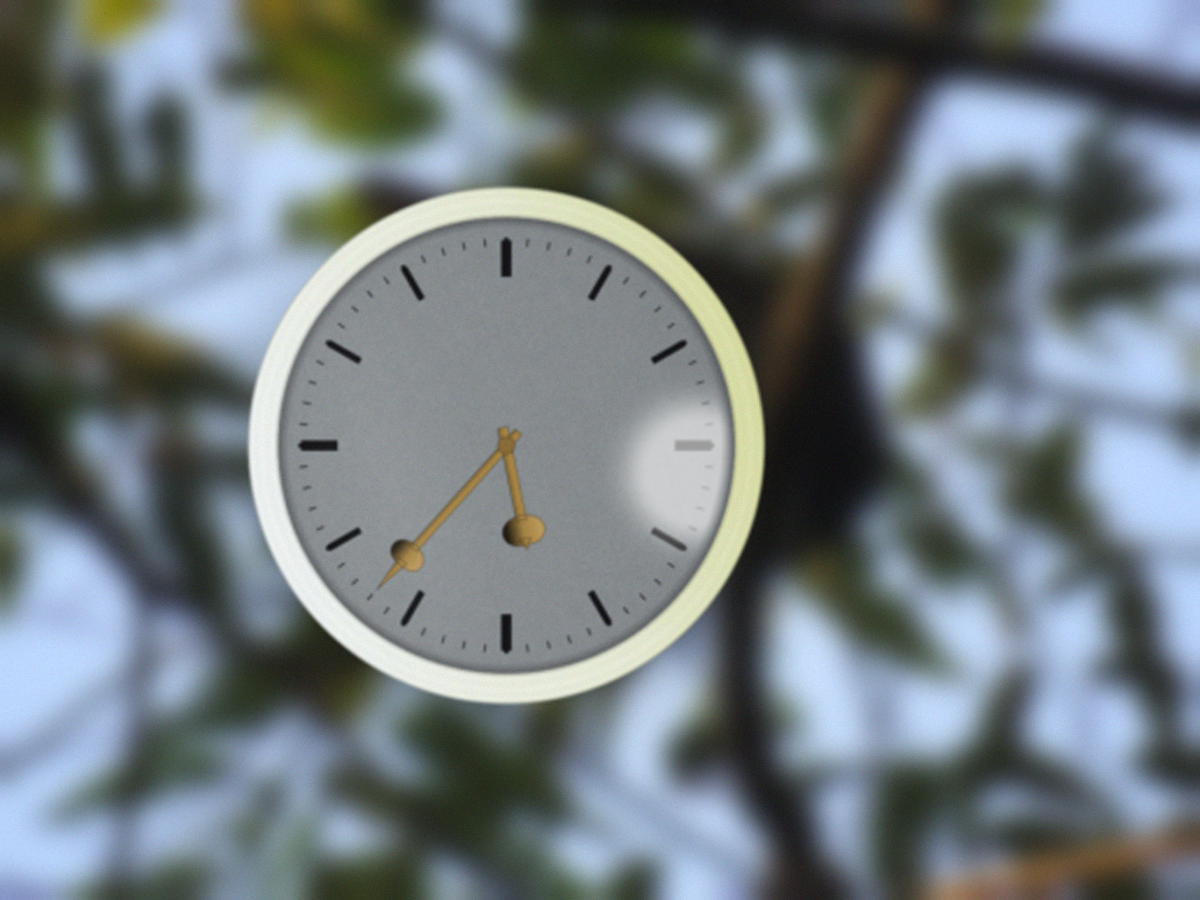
5:37
